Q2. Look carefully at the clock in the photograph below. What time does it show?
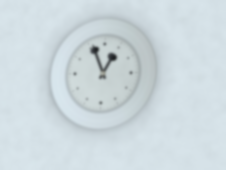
12:56
